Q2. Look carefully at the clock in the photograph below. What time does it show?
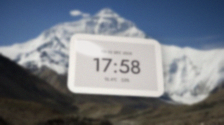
17:58
